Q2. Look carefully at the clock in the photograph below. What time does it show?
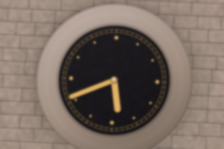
5:41
